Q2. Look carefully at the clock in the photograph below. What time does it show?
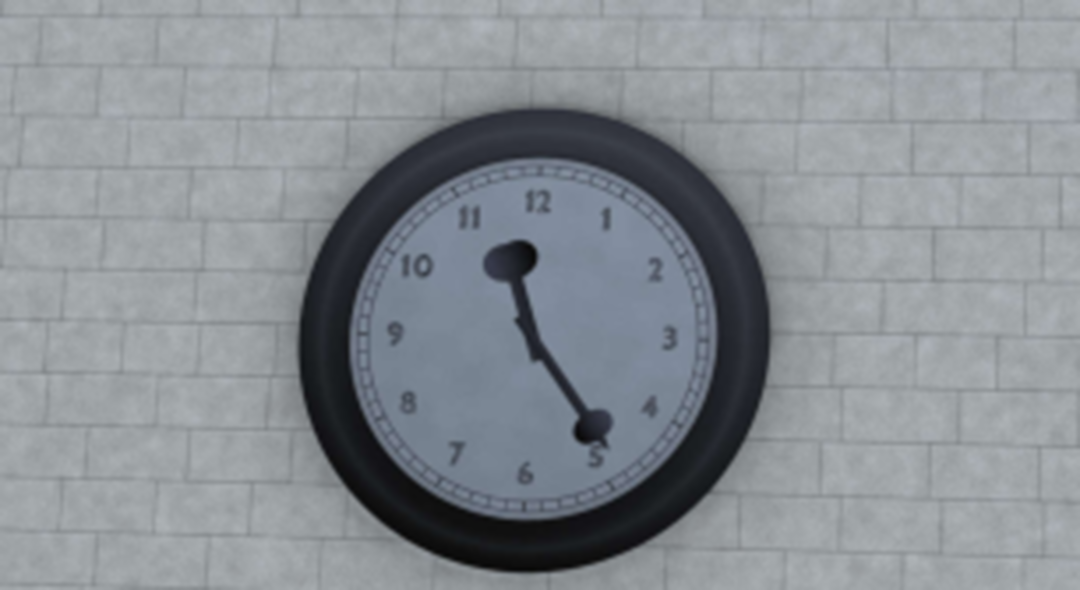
11:24
